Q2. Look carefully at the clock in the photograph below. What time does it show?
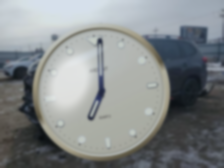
7:01
